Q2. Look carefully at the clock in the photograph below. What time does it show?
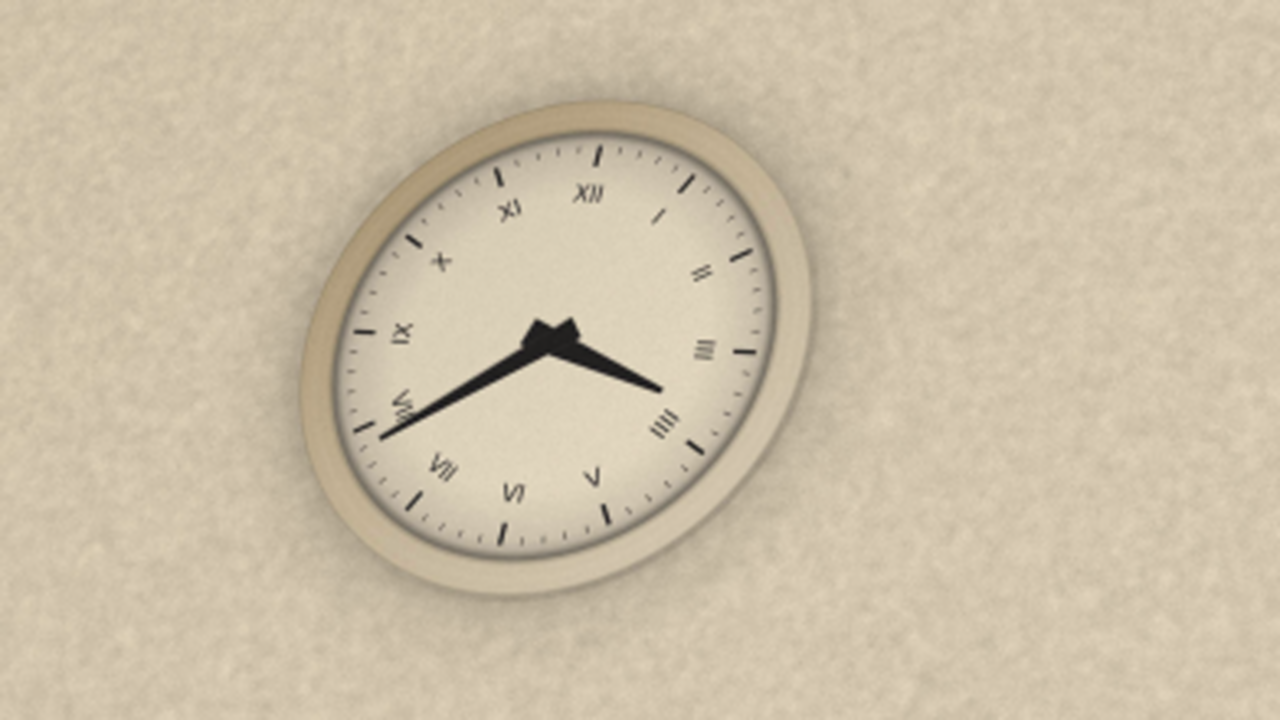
3:39
